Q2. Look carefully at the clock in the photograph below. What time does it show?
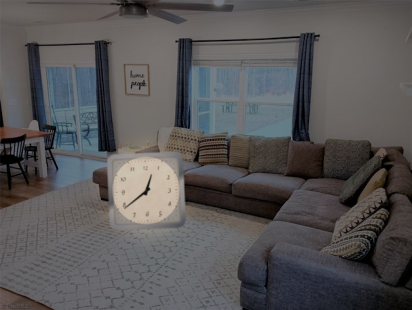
12:39
